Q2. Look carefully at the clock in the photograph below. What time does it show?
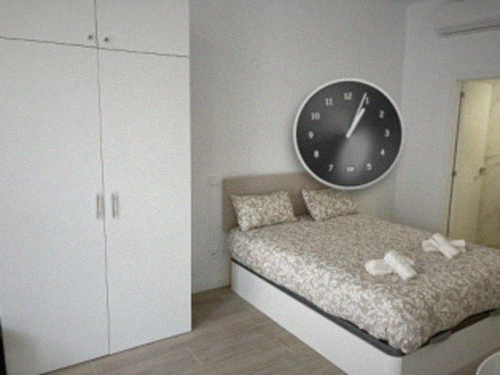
1:04
